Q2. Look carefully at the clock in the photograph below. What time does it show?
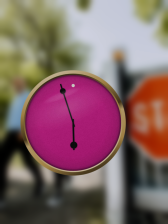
5:57
